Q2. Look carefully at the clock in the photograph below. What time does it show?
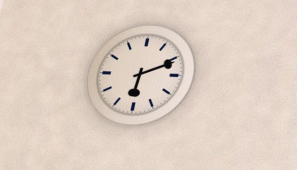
6:11
